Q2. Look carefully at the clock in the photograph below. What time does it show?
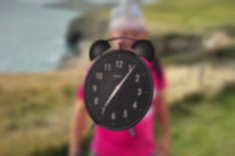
7:06
